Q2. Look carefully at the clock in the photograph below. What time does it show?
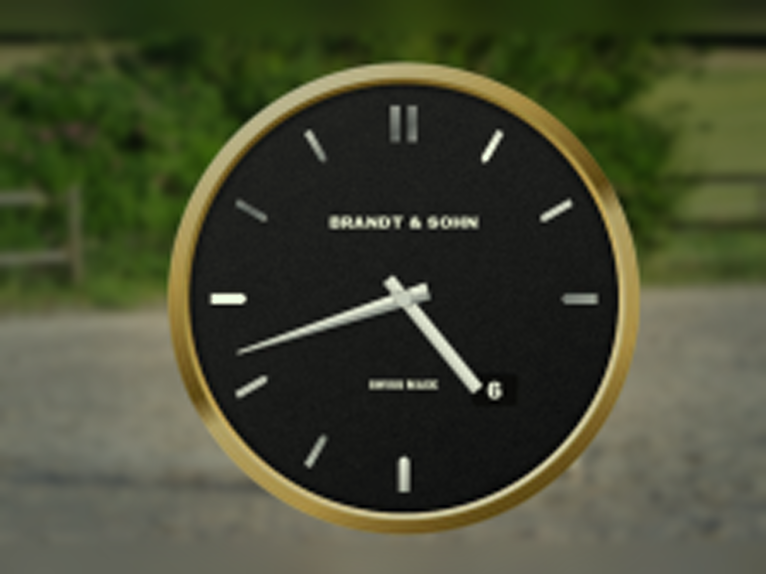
4:42
